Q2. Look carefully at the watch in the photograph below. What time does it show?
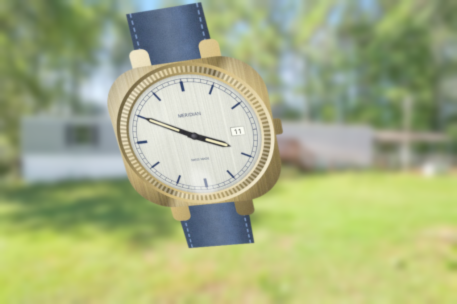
3:50
